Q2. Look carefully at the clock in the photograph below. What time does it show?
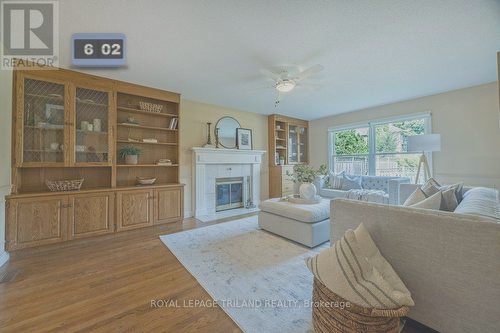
6:02
